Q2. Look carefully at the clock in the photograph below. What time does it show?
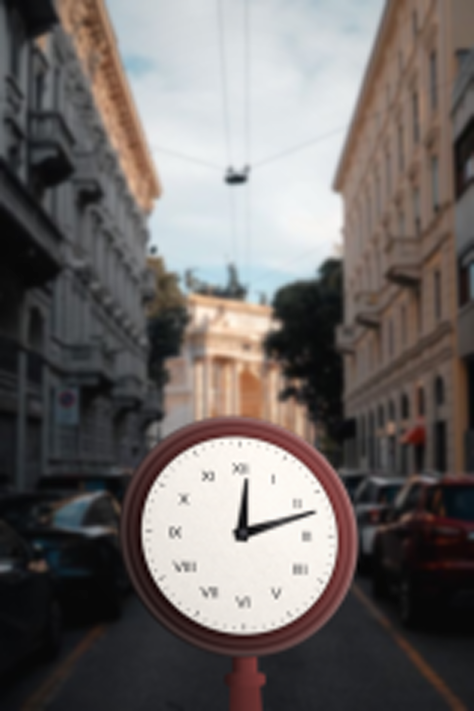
12:12
